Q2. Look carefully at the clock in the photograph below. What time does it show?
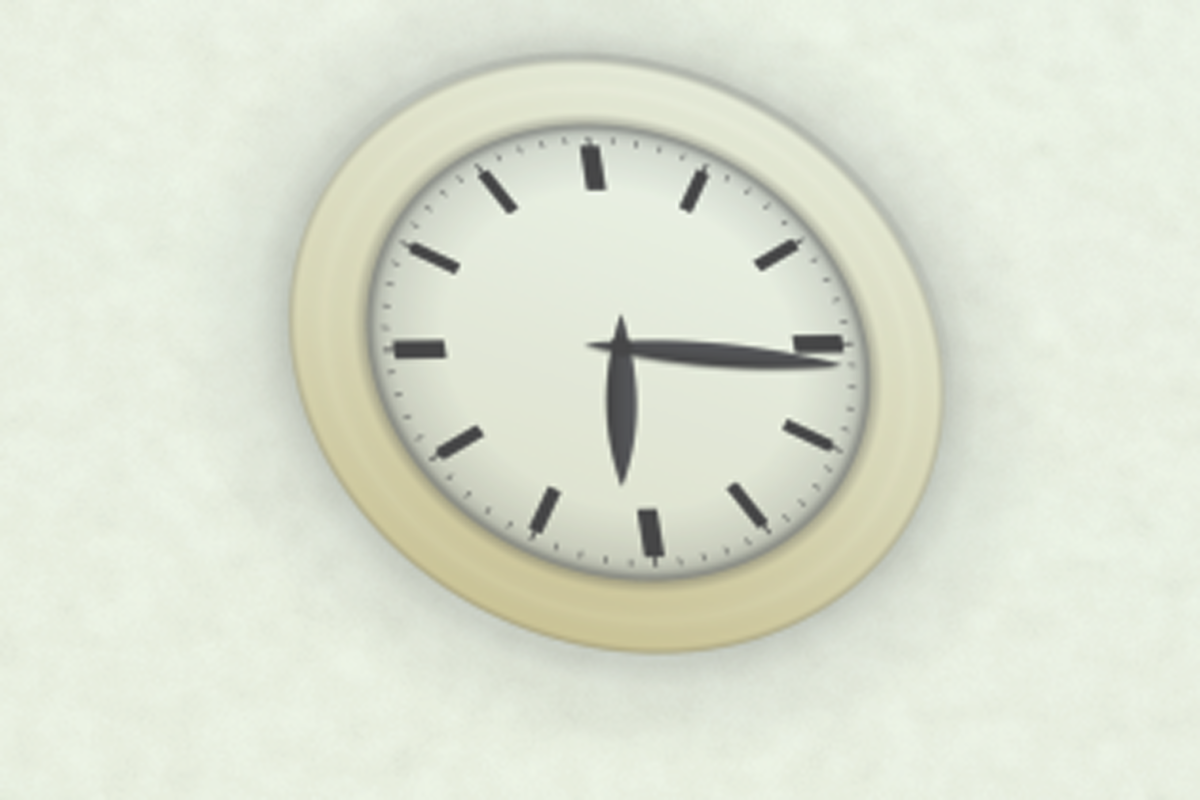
6:16
